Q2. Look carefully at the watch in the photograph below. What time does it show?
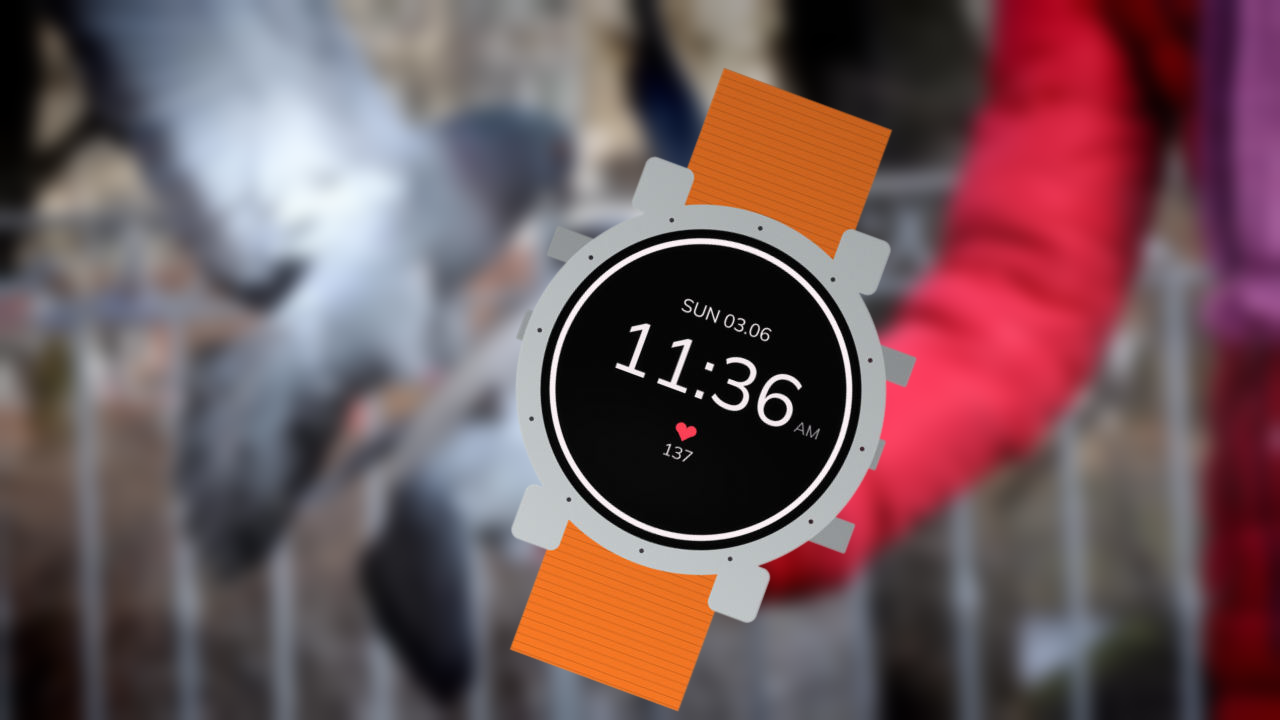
11:36
